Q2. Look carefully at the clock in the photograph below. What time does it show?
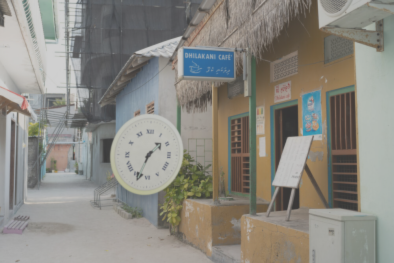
1:34
